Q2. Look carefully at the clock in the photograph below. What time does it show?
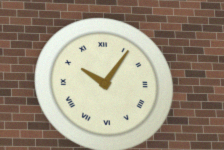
10:06
